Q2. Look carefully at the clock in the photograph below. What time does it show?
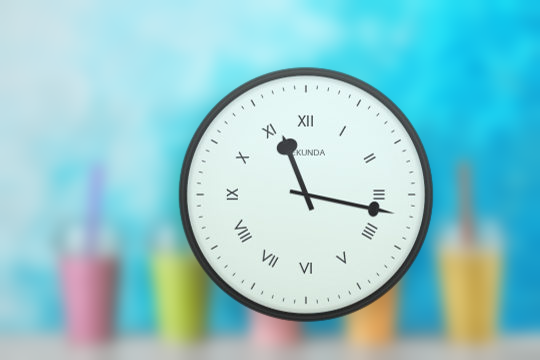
11:17
